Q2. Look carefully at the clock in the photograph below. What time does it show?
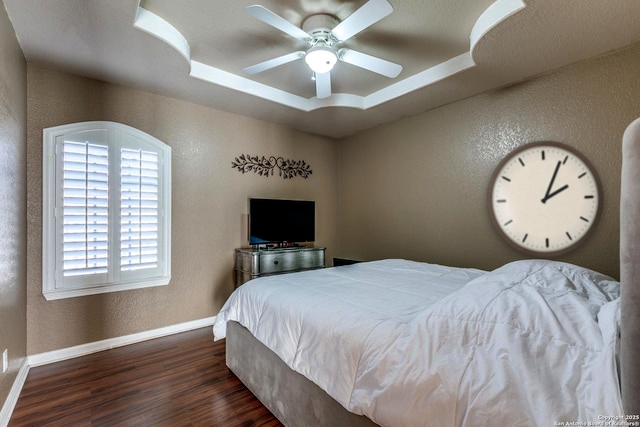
2:04
